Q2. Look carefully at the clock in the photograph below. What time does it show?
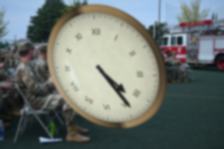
4:24
